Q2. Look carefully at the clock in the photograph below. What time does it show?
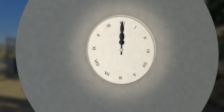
12:00
